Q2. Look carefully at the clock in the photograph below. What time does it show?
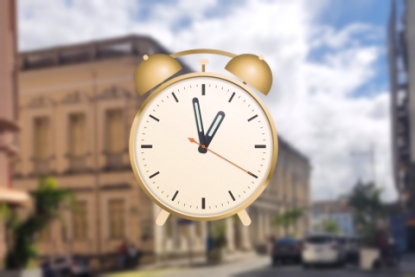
12:58:20
